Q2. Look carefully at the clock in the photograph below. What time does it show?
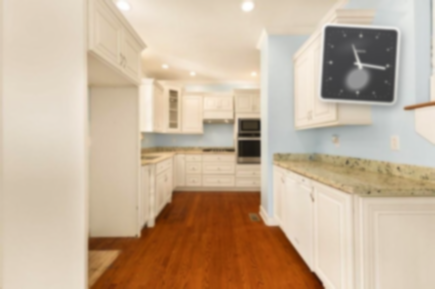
11:16
